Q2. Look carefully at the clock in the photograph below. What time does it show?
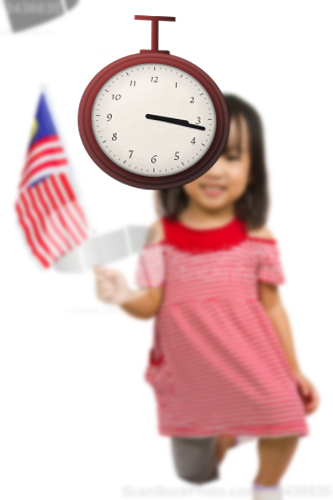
3:17
